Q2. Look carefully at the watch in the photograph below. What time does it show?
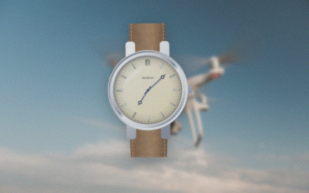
7:08
